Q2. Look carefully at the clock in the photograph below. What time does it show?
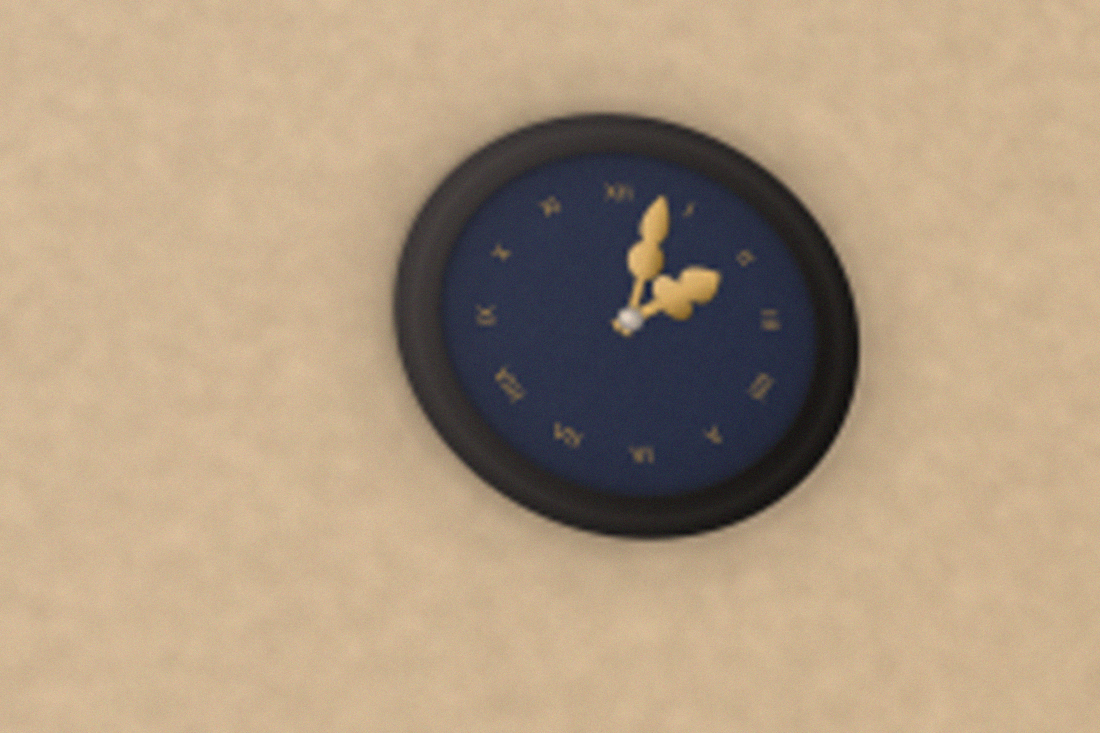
2:03
